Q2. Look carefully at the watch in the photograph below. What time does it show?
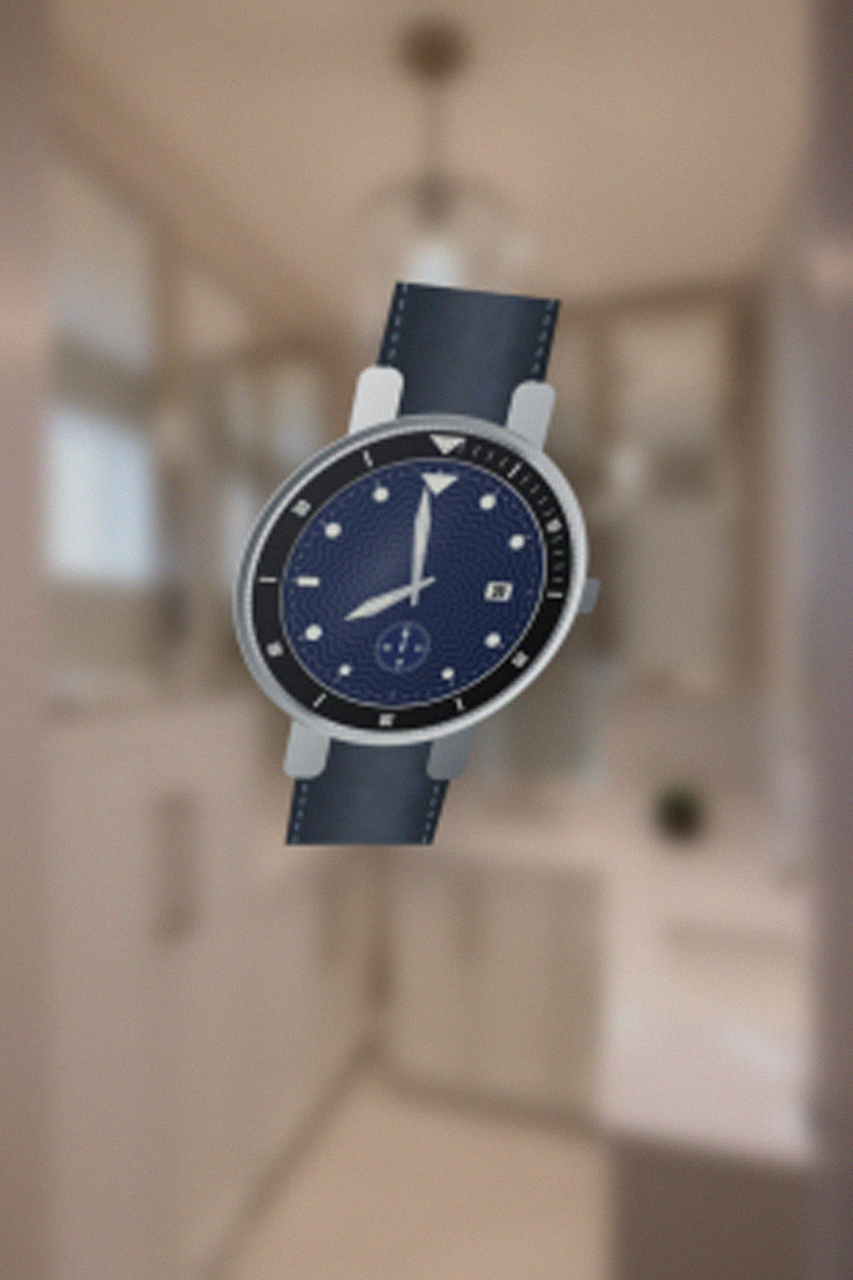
7:59
